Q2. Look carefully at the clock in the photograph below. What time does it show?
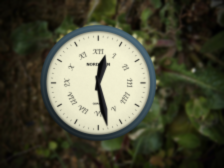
12:28
